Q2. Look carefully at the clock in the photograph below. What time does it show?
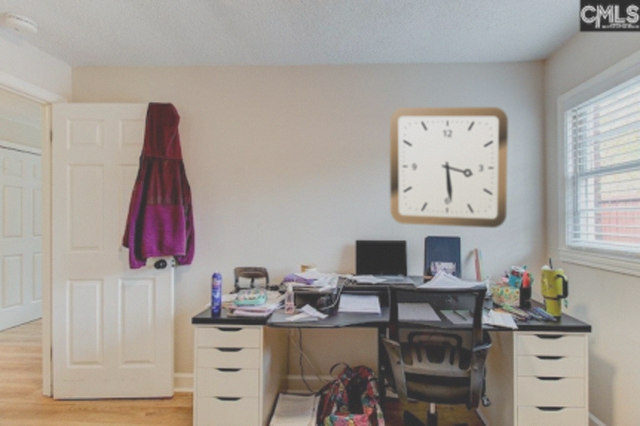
3:29
